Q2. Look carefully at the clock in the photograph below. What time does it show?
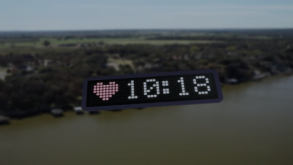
10:18
